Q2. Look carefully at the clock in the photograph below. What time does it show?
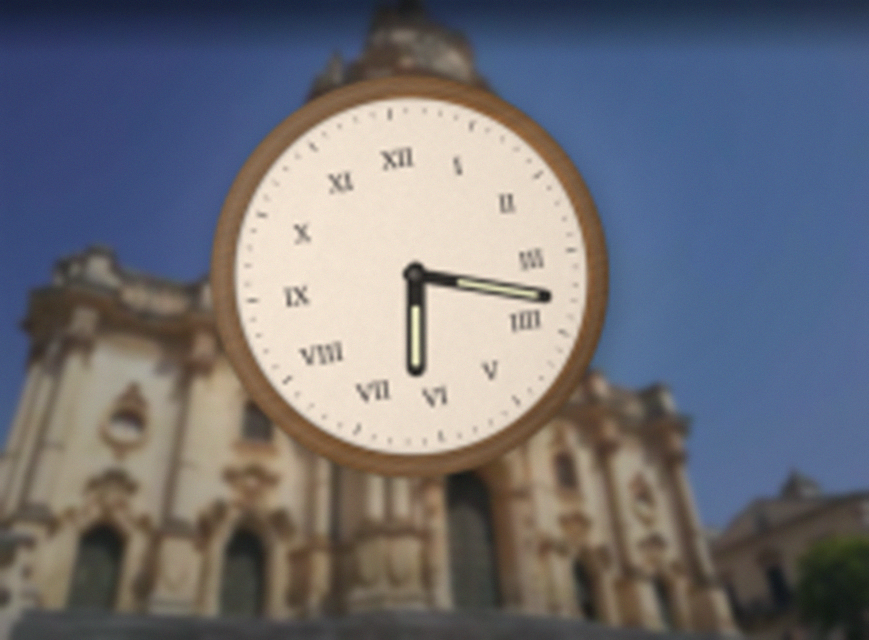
6:18
